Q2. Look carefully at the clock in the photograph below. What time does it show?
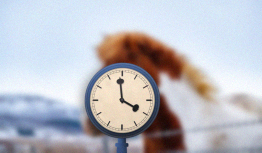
3:59
